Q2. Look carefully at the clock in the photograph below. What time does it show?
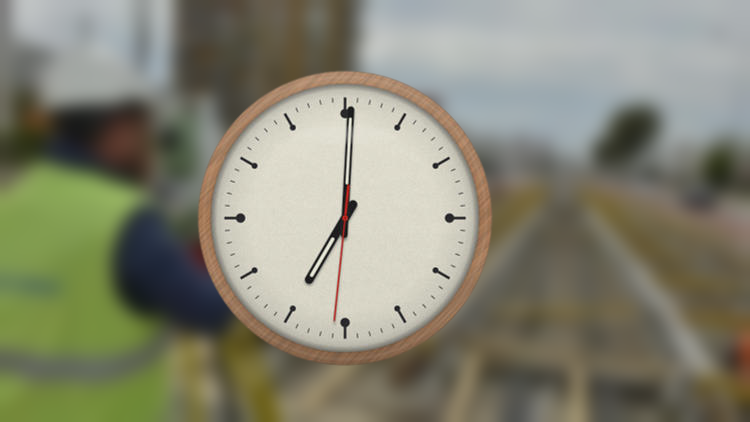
7:00:31
